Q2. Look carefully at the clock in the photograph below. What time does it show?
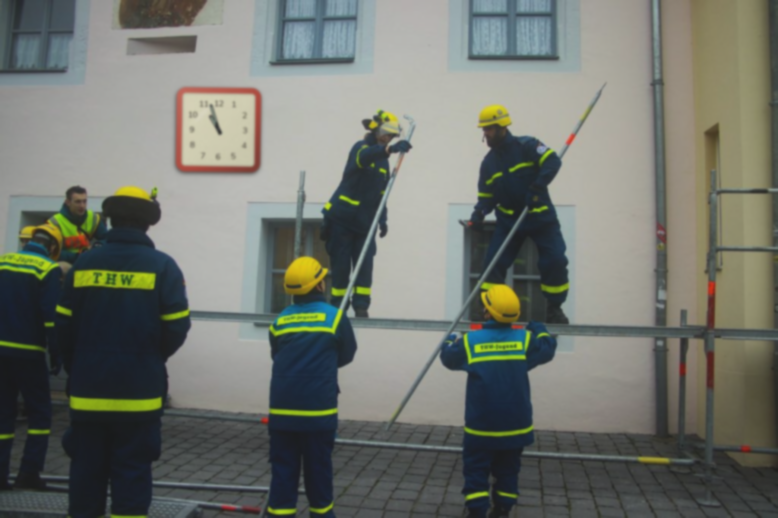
10:57
